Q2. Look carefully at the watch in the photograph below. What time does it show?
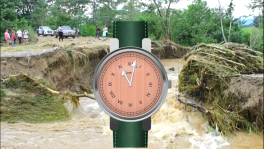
11:02
